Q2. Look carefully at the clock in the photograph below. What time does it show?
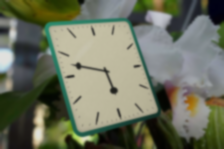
5:48
